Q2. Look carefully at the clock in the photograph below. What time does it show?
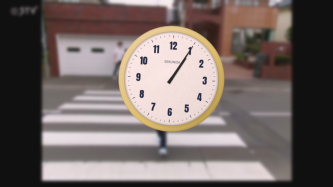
1:05
